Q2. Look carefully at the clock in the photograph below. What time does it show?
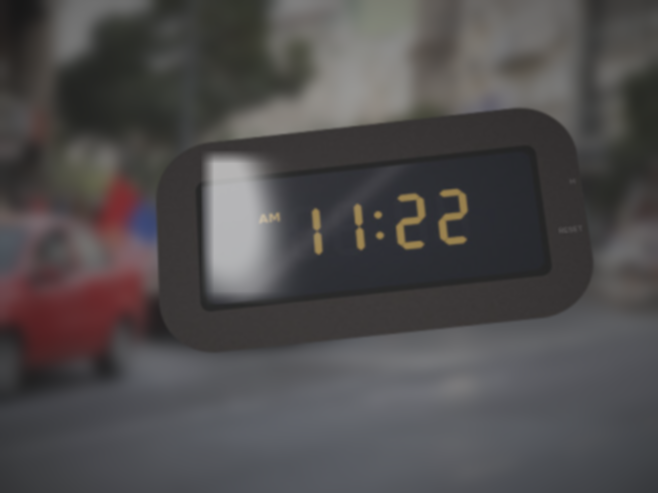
11:22
